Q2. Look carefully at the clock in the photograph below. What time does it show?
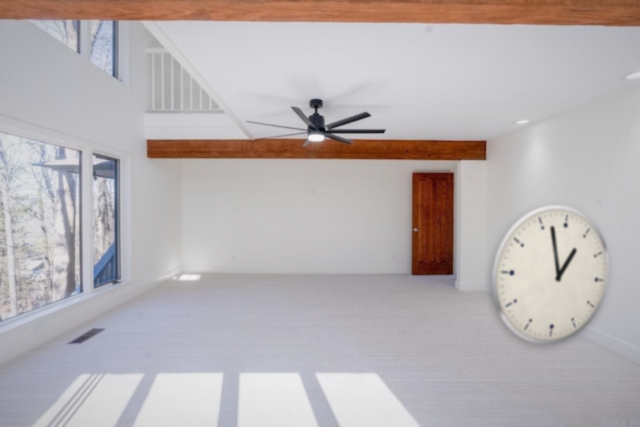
12:57
